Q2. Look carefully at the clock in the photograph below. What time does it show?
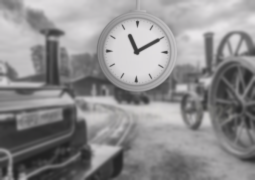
11:10
